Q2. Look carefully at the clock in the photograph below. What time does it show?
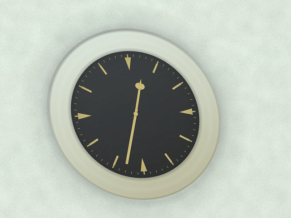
12:33
